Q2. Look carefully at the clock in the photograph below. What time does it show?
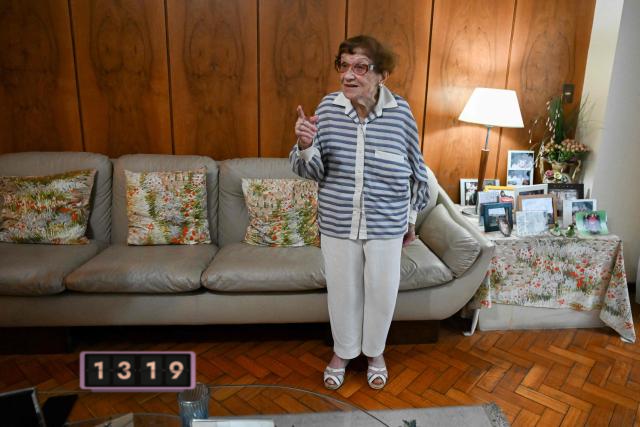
13:19
